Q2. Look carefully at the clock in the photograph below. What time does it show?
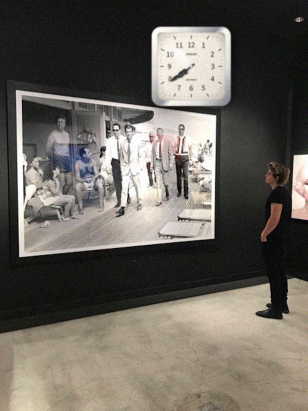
7:39
